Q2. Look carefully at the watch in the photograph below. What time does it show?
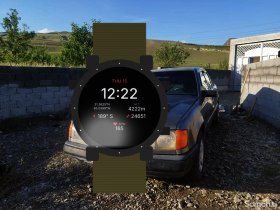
12:22
